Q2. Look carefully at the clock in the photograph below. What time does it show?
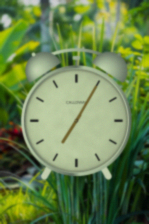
7:05
